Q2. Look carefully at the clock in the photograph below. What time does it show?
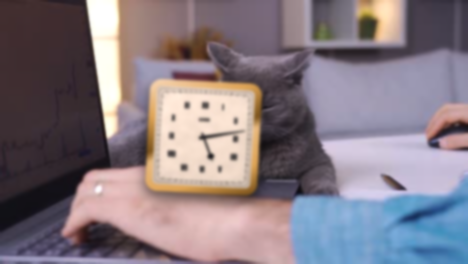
5:13
